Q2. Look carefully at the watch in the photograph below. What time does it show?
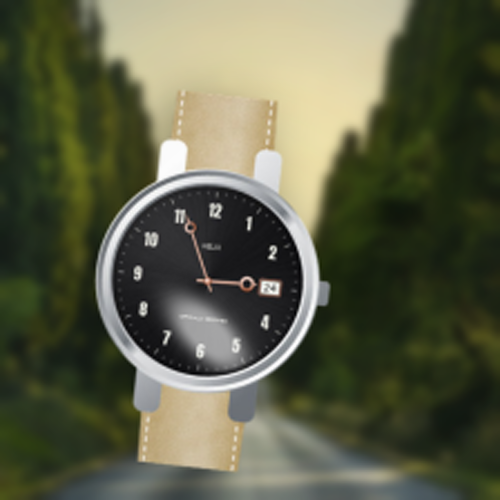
2:56
